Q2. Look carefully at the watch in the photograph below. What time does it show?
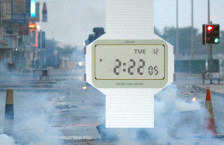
2:22:05
